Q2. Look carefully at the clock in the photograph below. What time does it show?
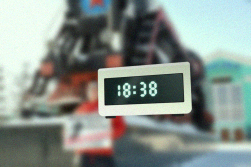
18:38
